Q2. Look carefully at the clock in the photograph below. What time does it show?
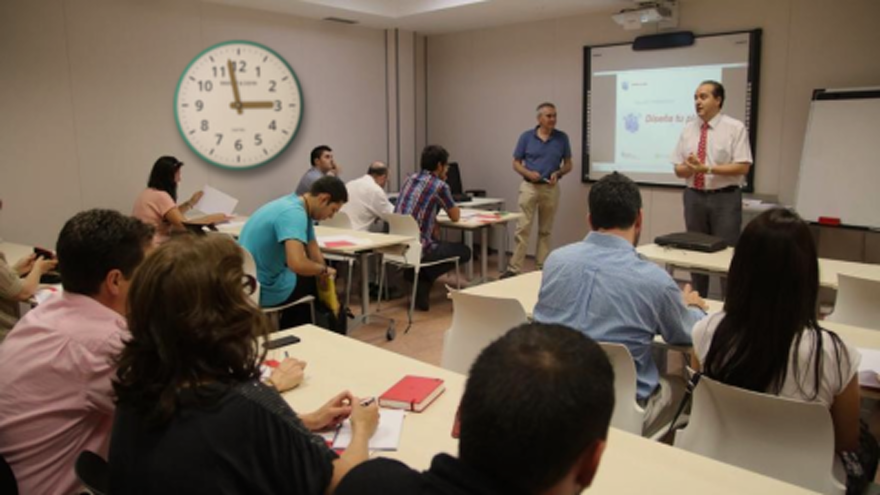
2:58
